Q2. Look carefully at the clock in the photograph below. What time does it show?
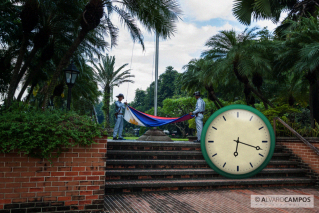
6:18
